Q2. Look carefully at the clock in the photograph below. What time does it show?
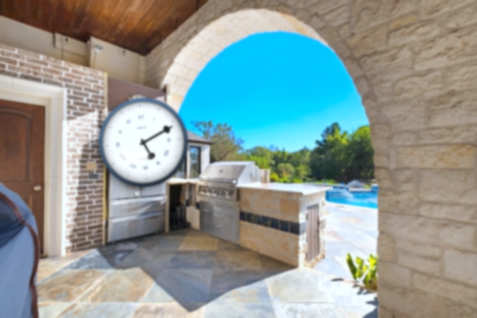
5:11
